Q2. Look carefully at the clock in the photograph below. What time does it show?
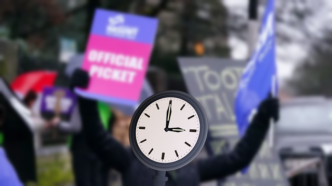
3:00
